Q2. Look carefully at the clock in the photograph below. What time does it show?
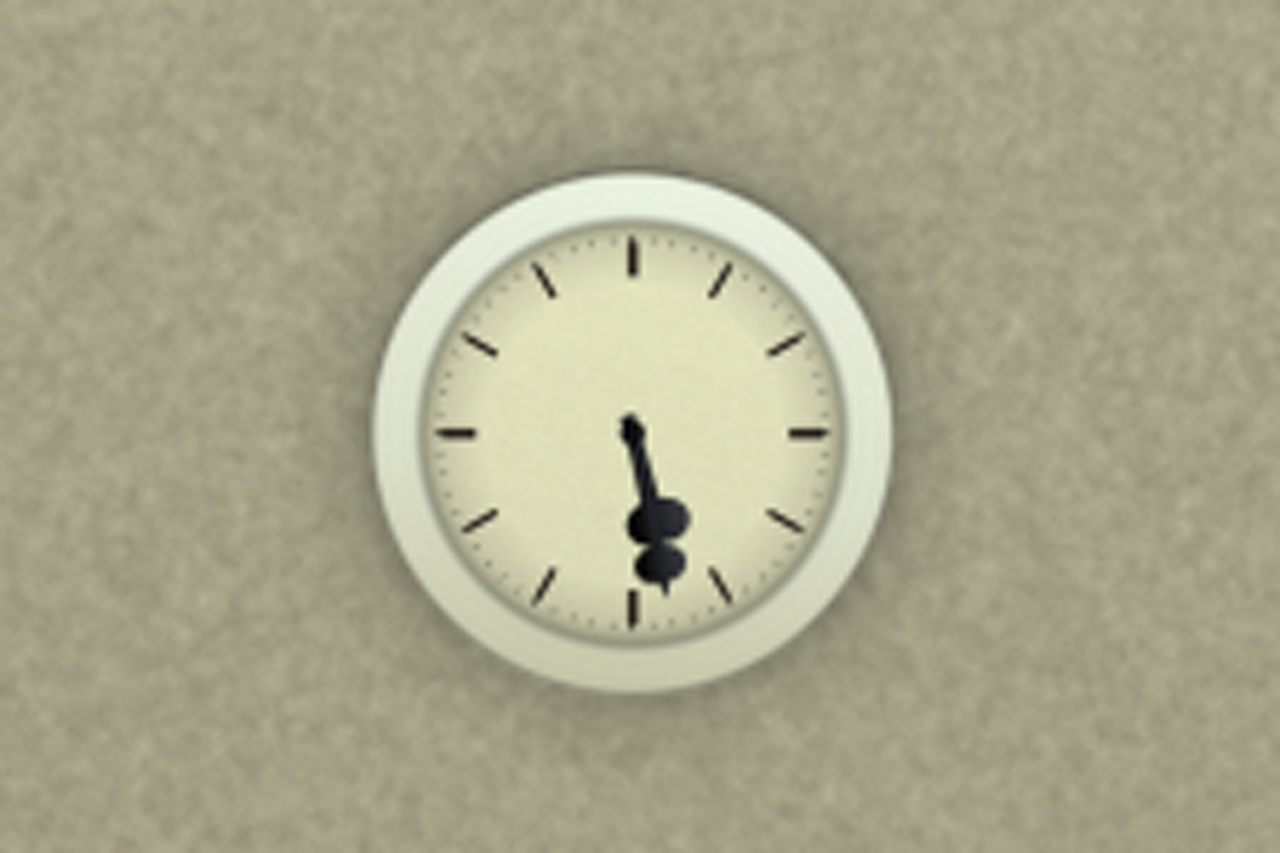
5:28
